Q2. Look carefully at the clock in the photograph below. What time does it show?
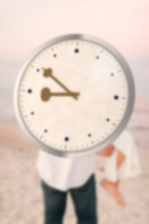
8:51
